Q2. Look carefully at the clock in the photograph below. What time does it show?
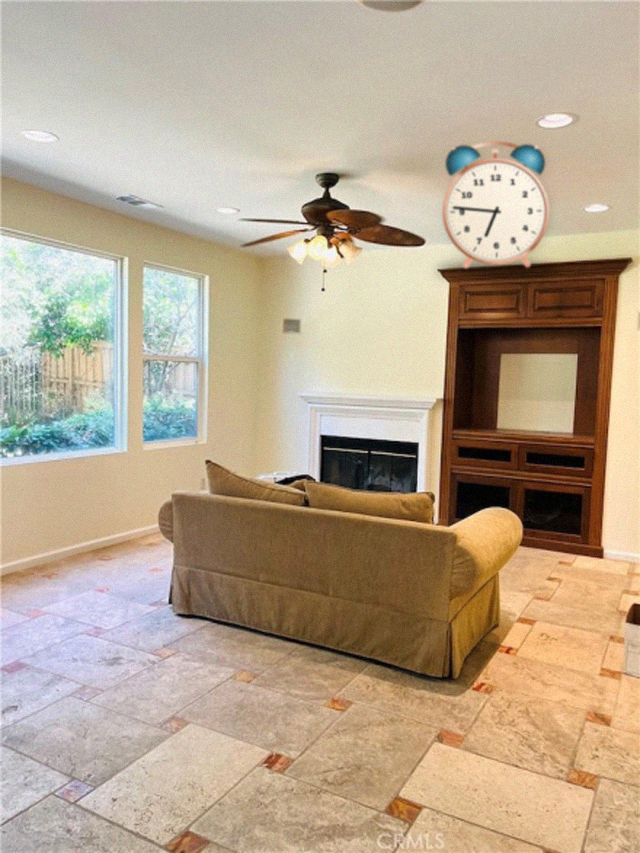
6:46
